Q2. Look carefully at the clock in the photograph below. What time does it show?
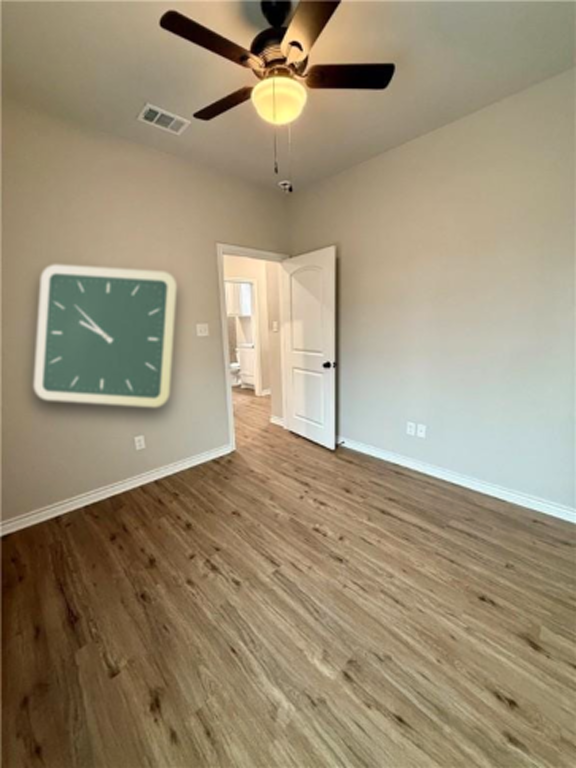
9:52
